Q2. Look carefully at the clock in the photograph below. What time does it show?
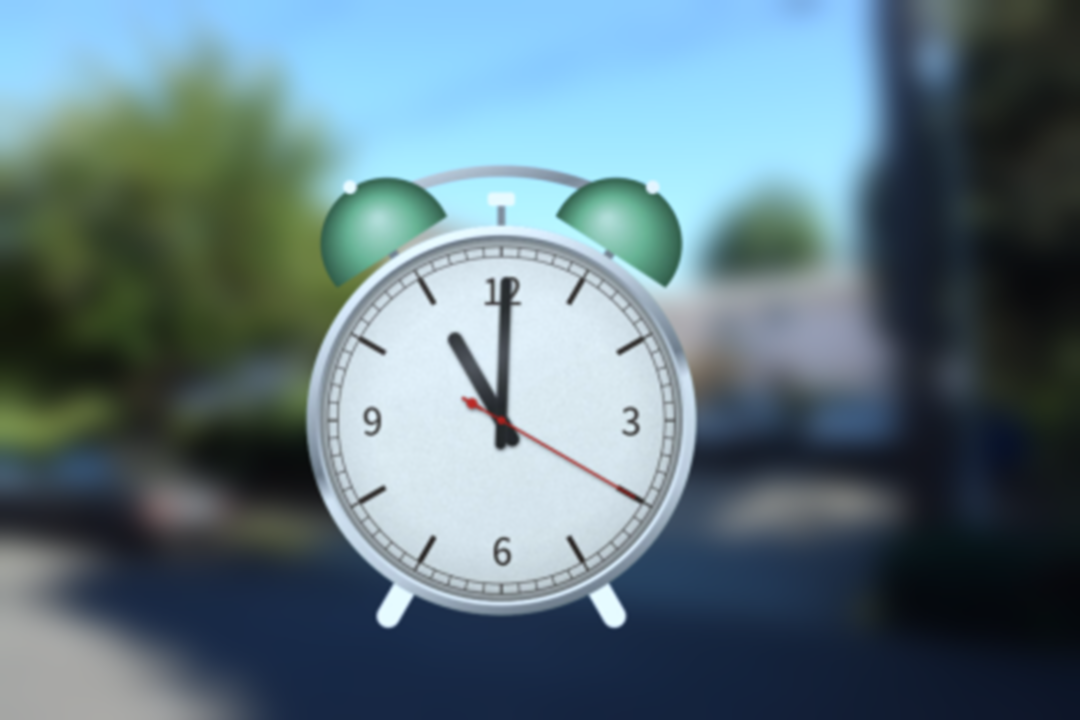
11:00:20
